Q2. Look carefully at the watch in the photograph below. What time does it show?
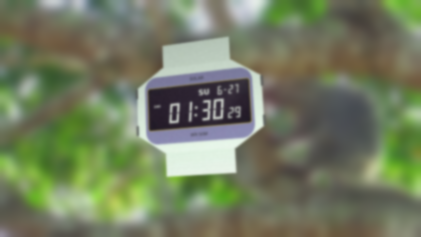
1:30
